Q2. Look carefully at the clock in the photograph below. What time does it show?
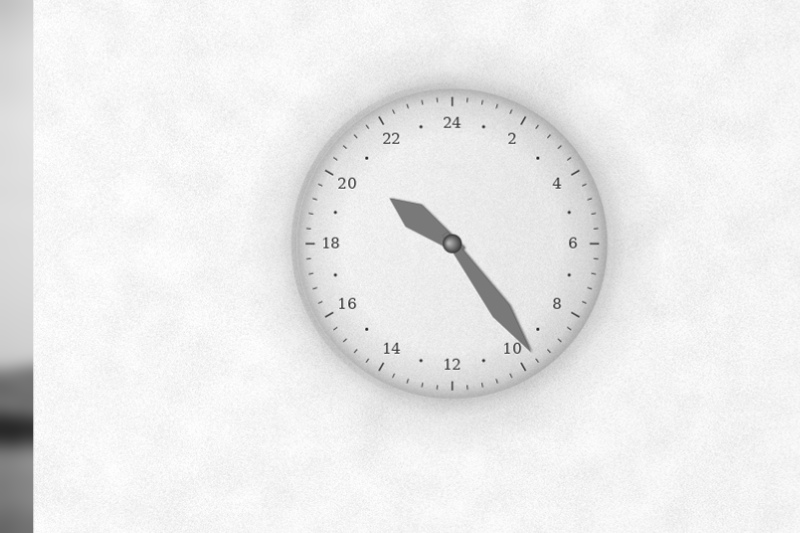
20:24
